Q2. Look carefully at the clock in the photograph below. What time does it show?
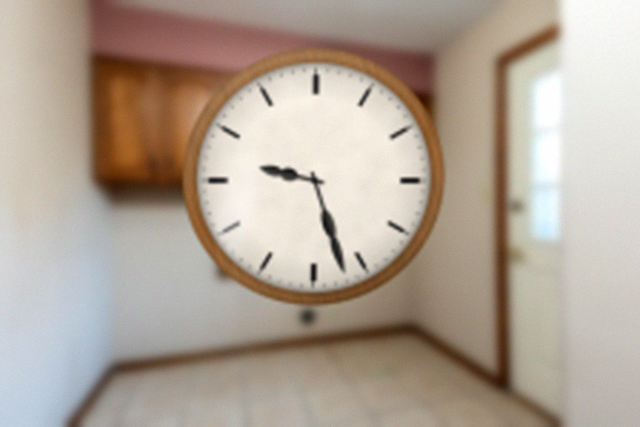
9:27
